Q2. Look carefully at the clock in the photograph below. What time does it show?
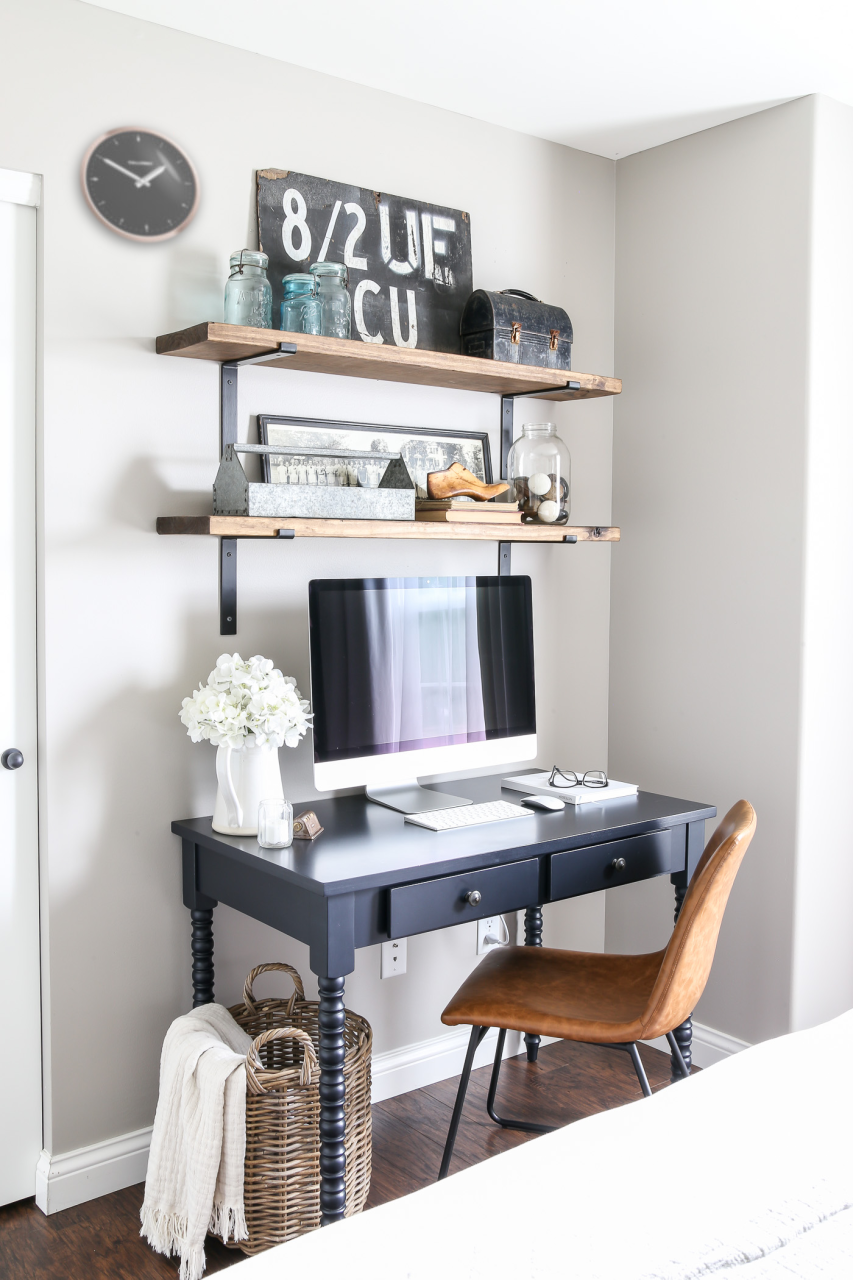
1:50
